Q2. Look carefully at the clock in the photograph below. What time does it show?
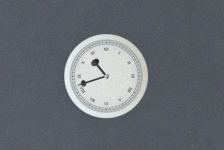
10:42
